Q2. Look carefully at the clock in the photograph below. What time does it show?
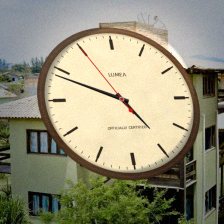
4:48:55
